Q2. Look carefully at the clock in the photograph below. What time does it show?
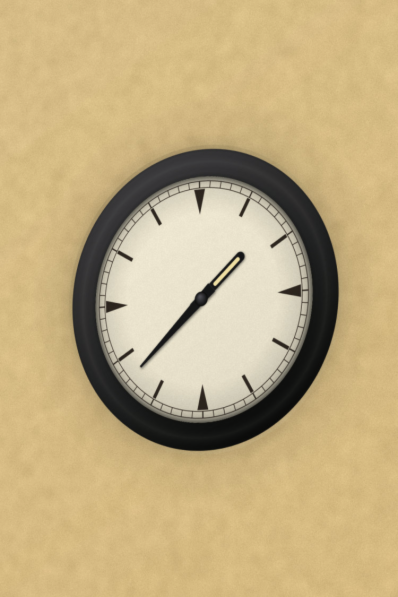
1:38
